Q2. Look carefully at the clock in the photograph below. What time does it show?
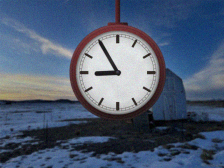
8:55
